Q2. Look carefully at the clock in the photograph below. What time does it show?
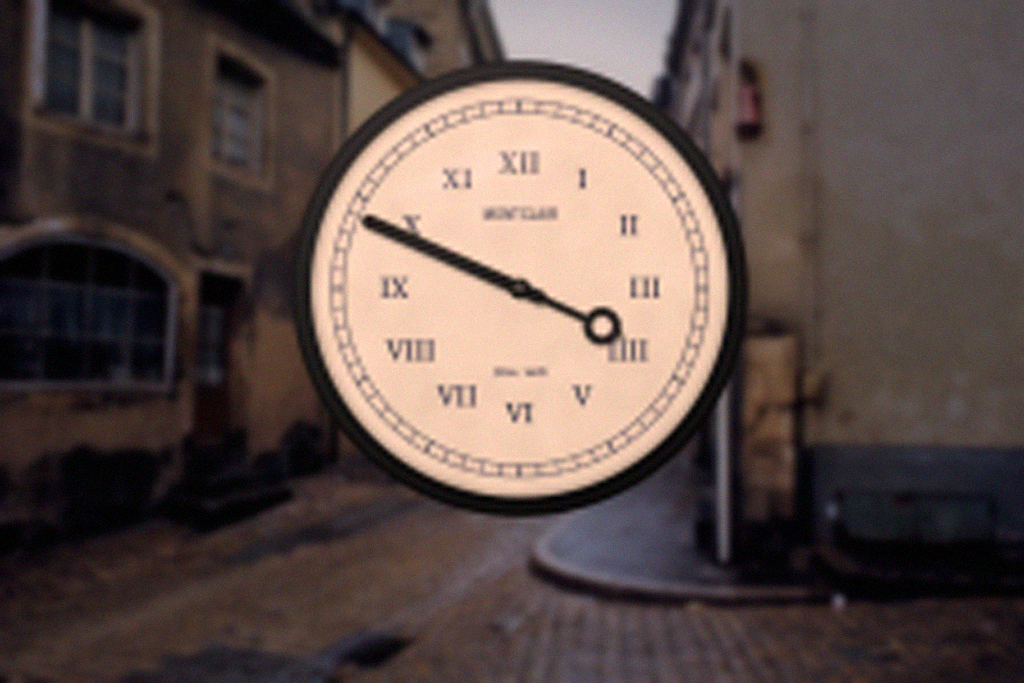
3:49
